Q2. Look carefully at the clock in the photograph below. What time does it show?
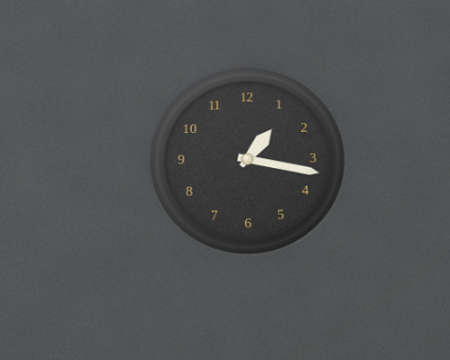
1:17
